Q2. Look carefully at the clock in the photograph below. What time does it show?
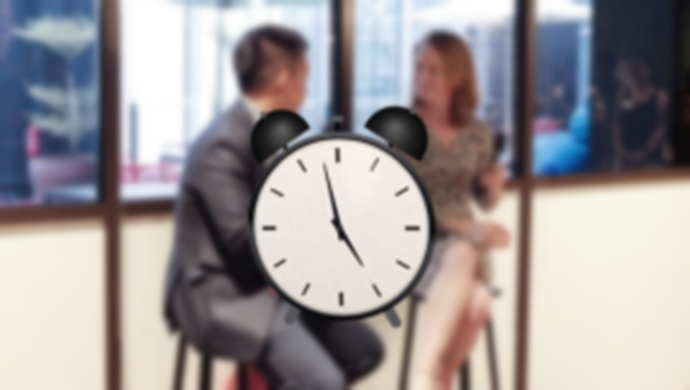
4:58
